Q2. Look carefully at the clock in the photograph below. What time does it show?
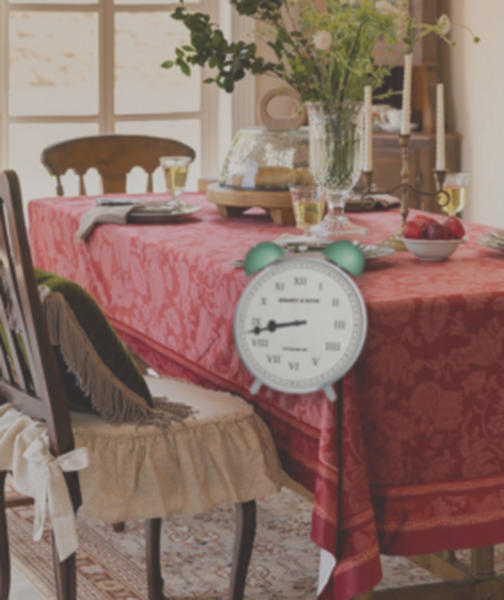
8:43
